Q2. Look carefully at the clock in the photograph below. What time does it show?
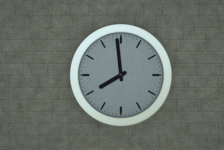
7:59
